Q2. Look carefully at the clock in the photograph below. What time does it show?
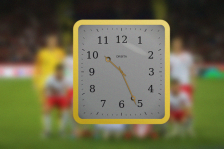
10:26
